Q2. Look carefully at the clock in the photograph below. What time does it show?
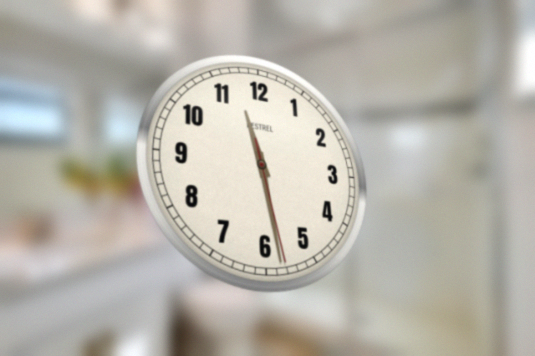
11:28:28
